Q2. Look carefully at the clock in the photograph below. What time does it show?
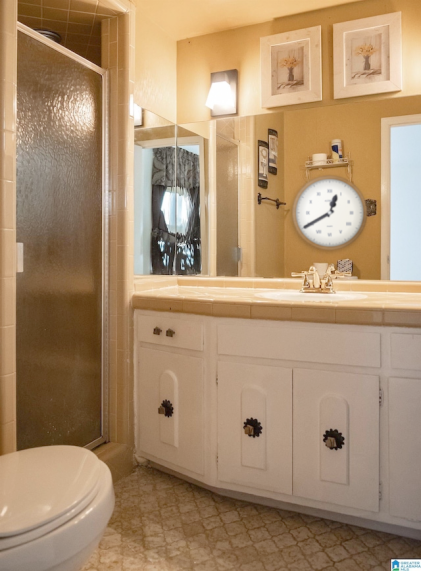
12:40
